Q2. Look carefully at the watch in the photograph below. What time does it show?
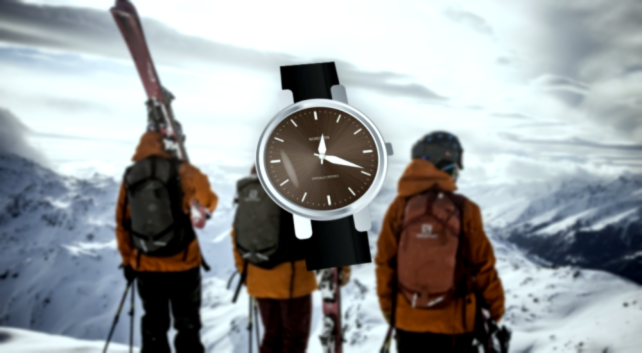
12:19
